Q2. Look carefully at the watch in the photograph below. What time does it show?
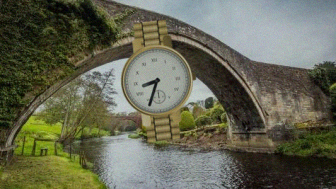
8:34
